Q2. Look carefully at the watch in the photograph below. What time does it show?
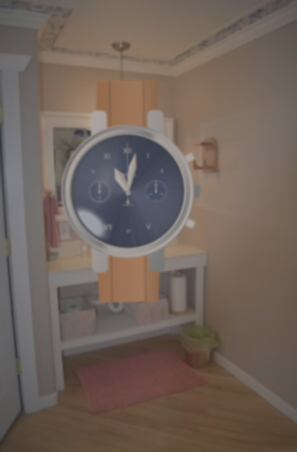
11:02
